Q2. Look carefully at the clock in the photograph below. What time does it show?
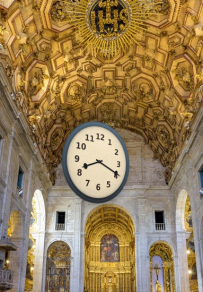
8:19
